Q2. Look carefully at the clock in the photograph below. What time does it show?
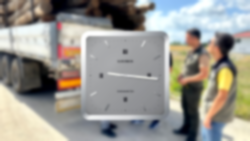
9:16
